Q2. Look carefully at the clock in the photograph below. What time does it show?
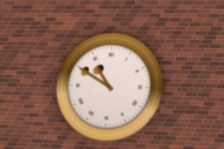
10:50
